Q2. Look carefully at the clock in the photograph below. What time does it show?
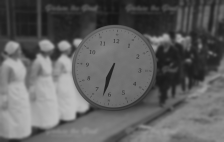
6:32
